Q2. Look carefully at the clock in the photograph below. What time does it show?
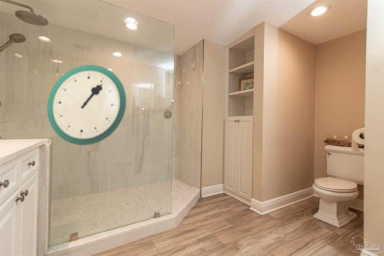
1:06
